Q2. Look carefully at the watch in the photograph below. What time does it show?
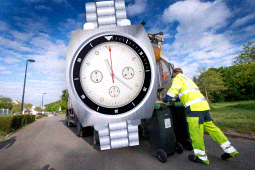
11:22
